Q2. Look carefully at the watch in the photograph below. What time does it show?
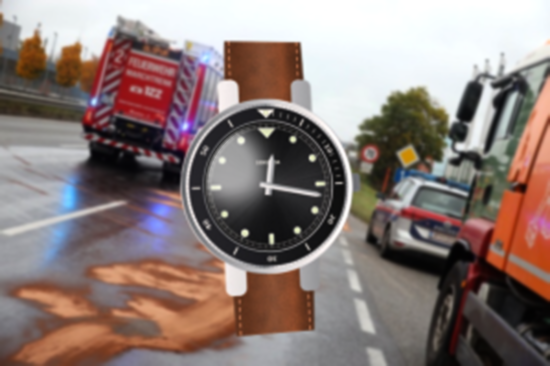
12:17
